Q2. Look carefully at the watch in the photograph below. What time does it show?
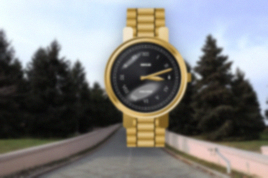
3:12
